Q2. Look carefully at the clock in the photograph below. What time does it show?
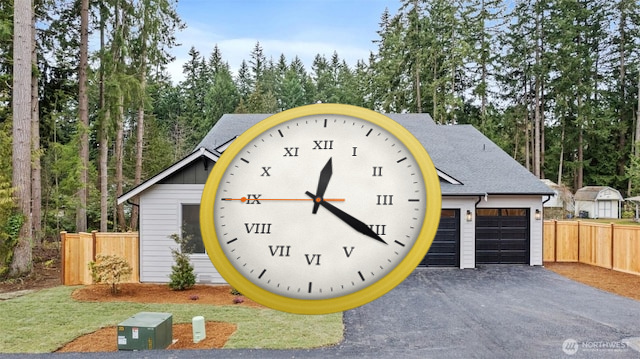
12:20:45
